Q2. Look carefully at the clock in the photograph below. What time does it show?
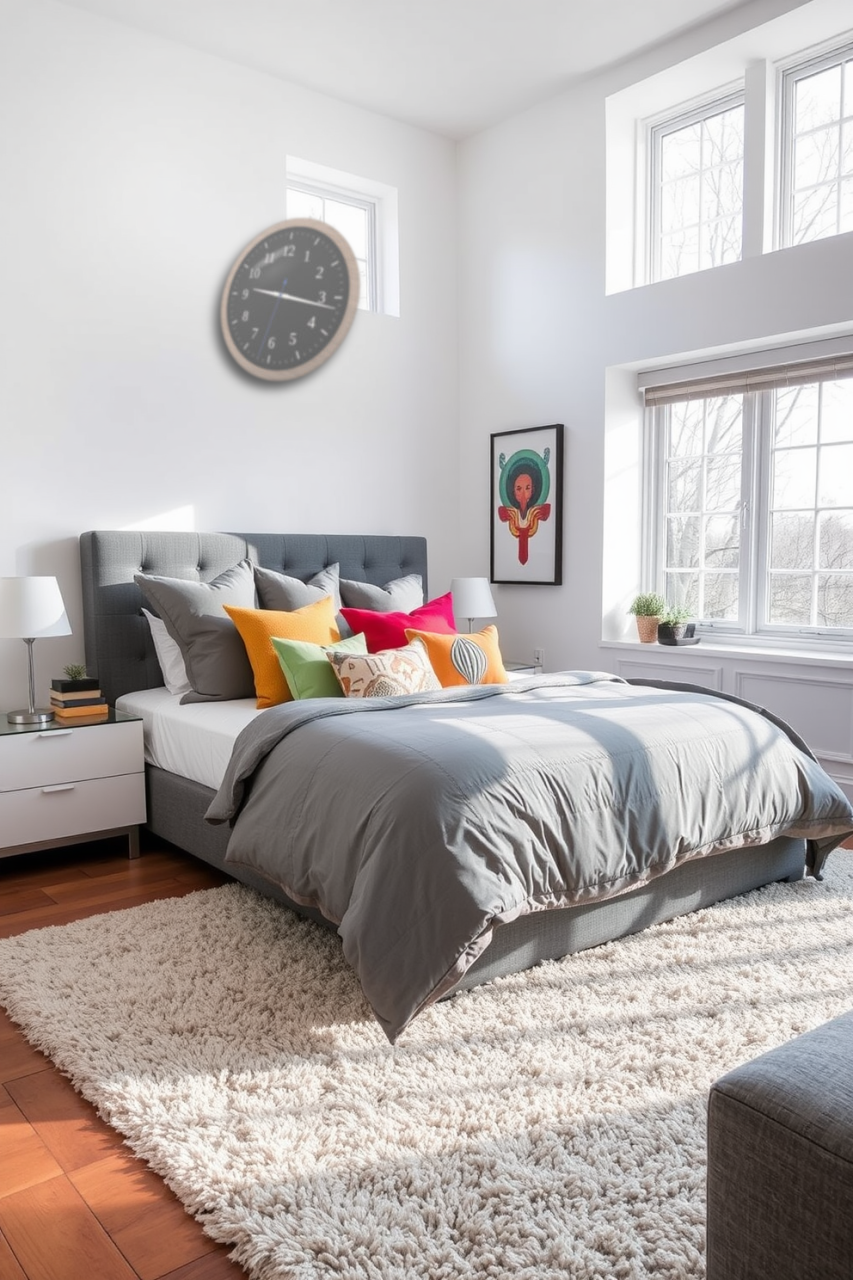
9:16:32
